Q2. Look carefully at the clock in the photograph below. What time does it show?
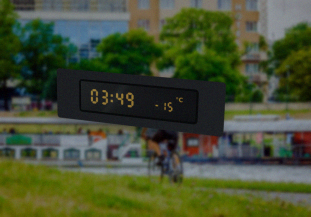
3:49
